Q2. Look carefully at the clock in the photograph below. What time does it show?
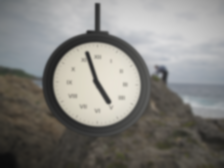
4:57
